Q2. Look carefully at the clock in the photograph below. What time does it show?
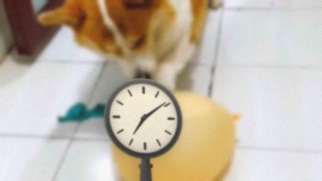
7:09
